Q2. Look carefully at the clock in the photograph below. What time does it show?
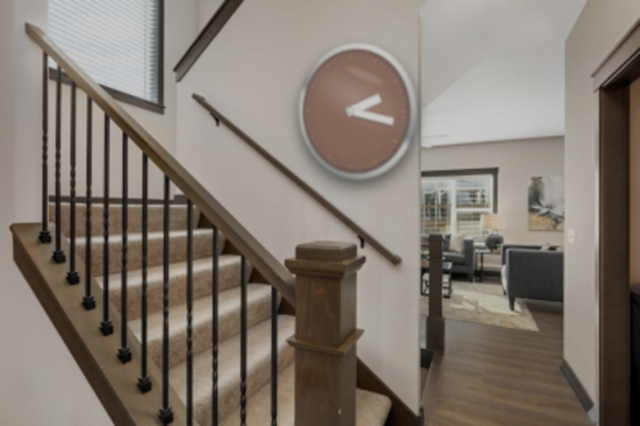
2:17
